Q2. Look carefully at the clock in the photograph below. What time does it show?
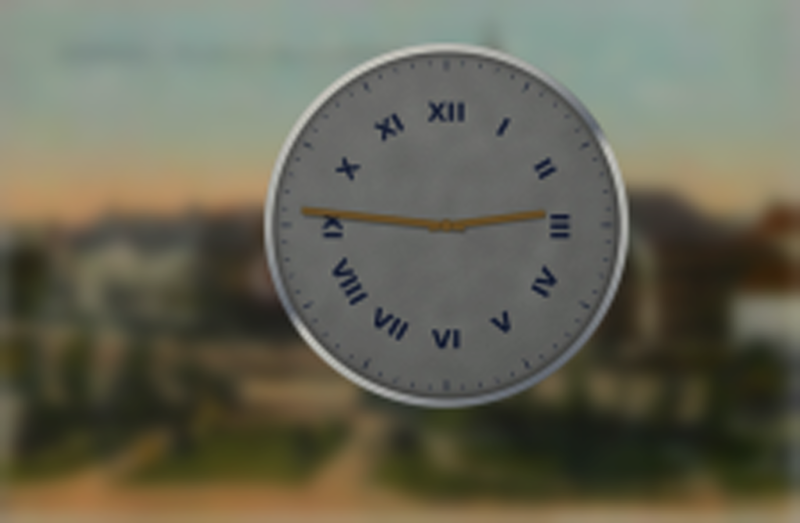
2:46
